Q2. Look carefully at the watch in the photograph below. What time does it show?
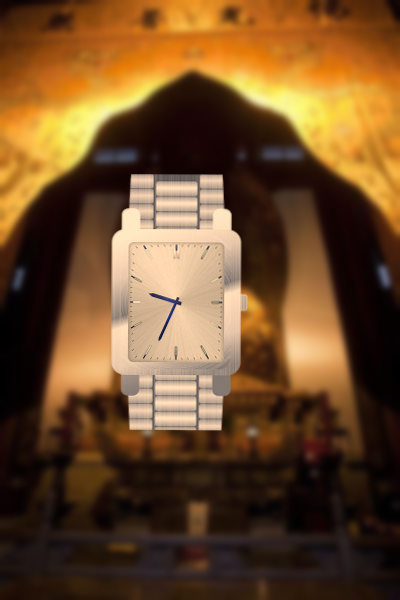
9:34
